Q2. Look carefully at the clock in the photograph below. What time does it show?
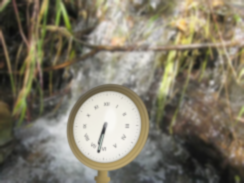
6:32
